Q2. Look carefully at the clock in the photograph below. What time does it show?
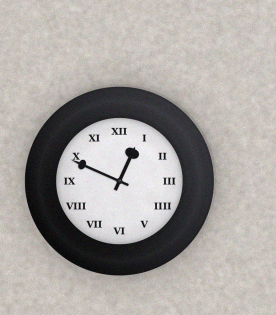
12:49
